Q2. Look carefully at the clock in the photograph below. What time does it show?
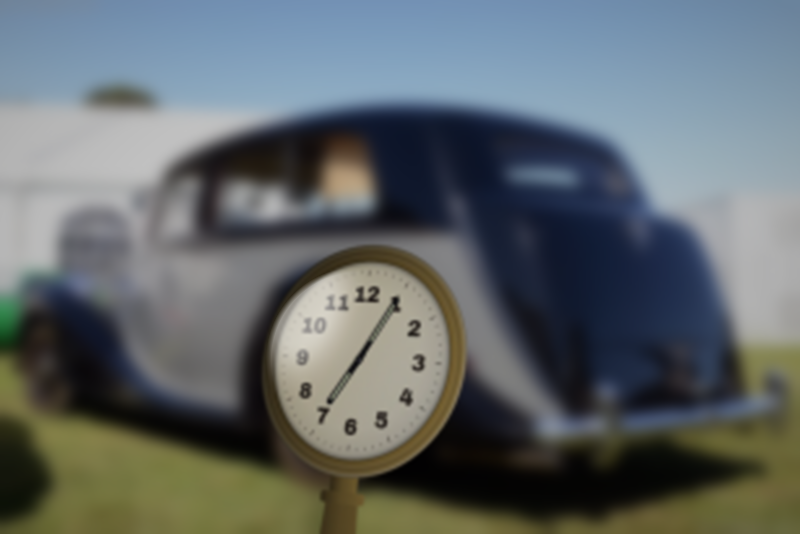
7:05
